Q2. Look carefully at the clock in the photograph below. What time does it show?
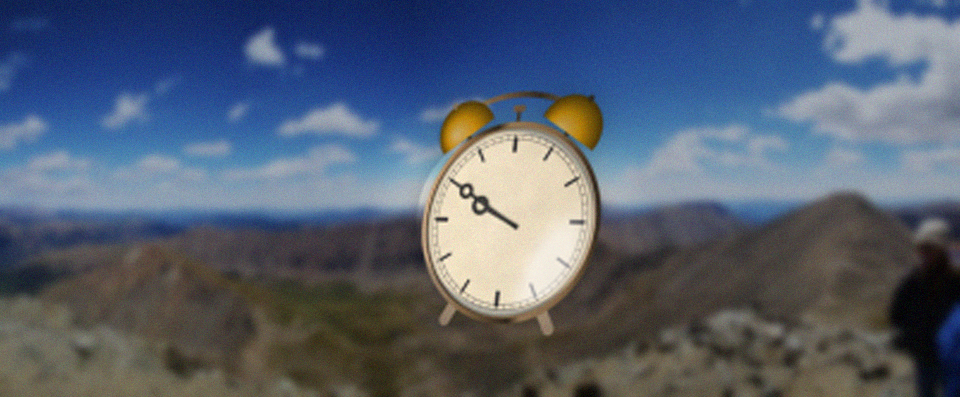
9:50
